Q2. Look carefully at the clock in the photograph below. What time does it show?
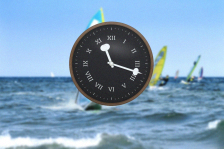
11:18
